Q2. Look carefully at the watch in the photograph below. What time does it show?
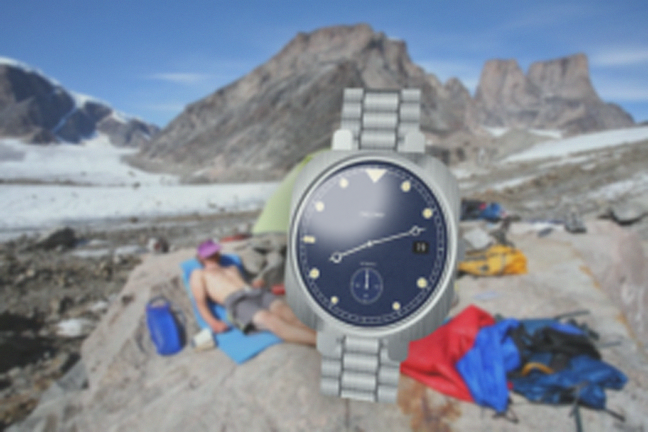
8:12
